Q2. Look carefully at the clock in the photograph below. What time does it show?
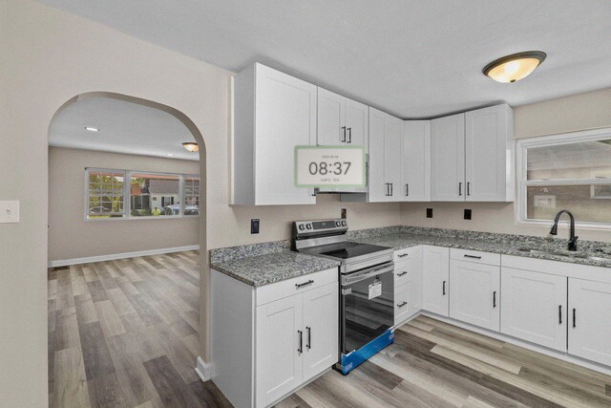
8:37
